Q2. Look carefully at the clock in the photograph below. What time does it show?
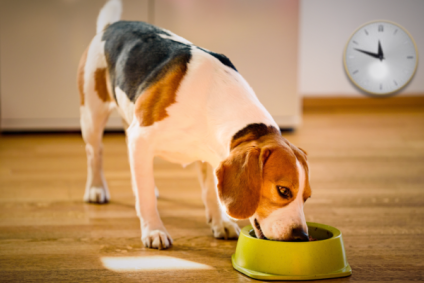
11:48
